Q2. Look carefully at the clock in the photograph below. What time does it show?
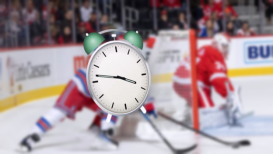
3:47
